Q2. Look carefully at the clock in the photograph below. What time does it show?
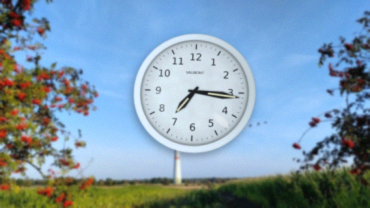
7:16
